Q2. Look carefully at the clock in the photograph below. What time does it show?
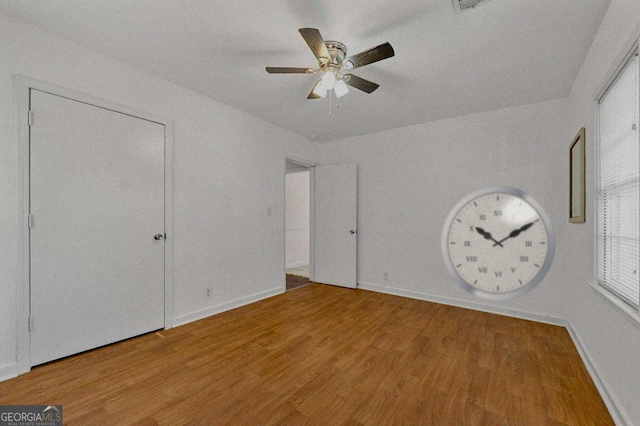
10:10
